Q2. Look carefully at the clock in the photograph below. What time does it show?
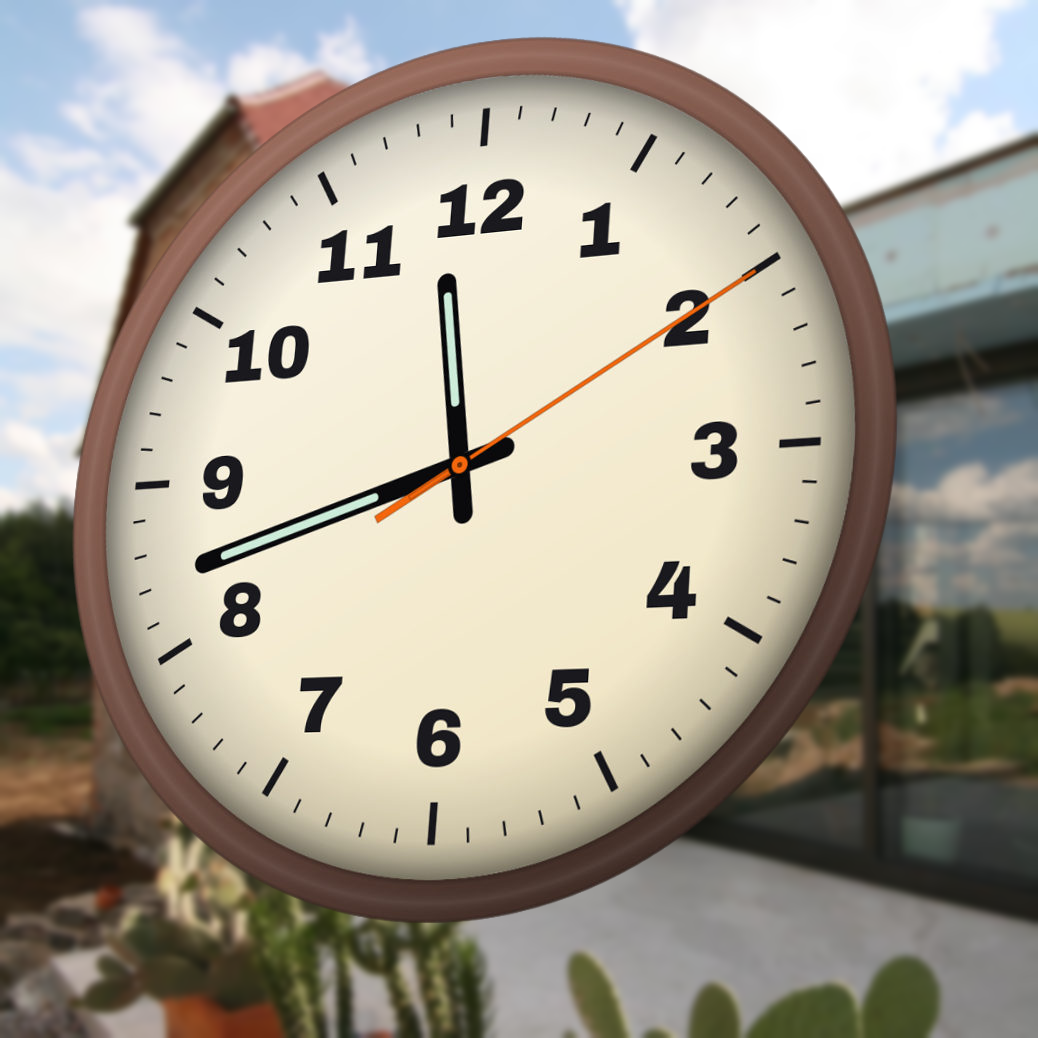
11:42:10
